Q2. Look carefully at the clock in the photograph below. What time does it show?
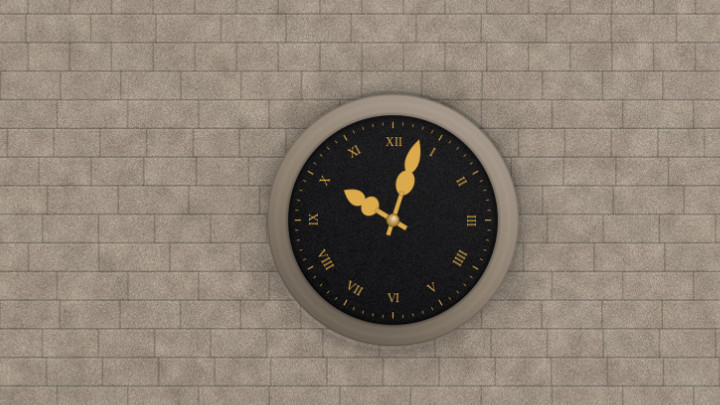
10:03
